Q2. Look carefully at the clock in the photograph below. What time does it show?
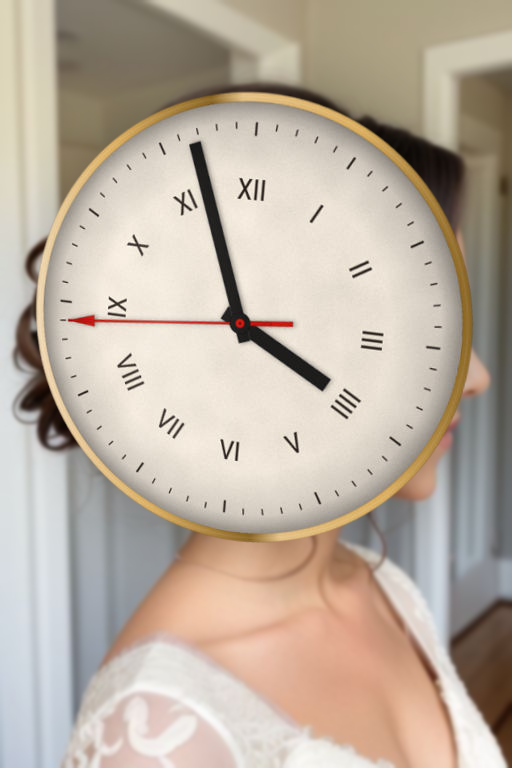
3:56:44
